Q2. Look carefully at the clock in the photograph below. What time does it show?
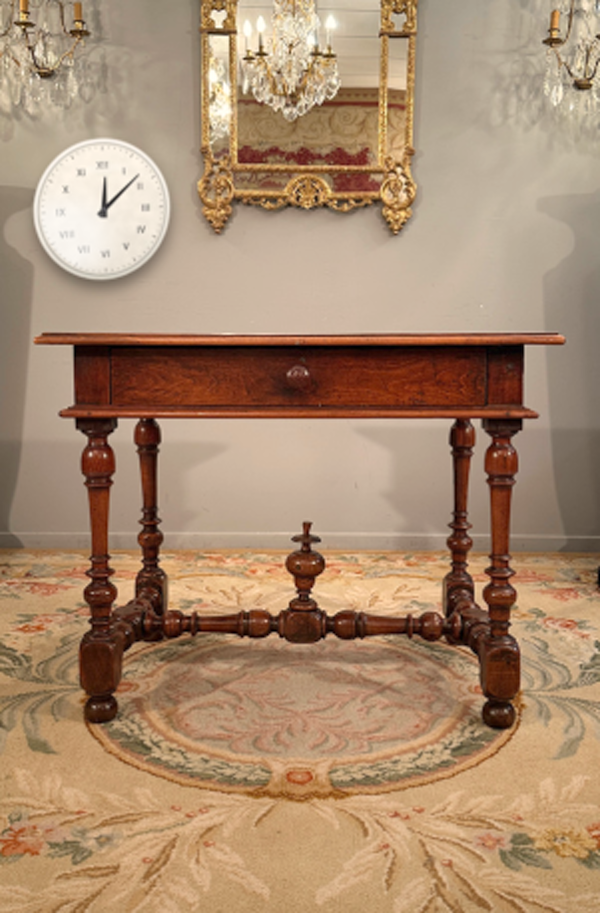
12:08
